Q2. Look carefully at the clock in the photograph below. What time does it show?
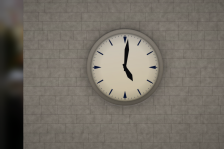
5:01
